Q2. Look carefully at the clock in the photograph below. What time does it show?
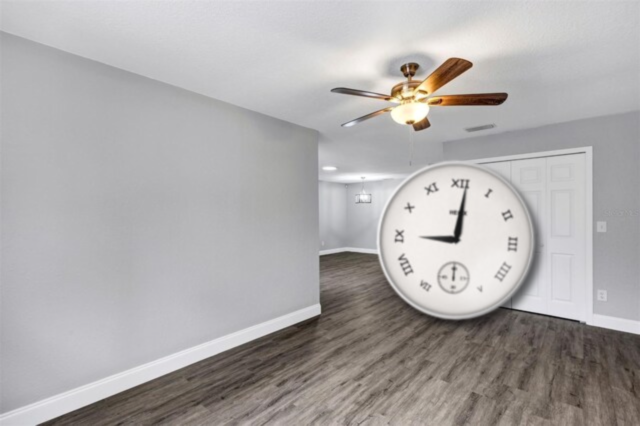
9:01
